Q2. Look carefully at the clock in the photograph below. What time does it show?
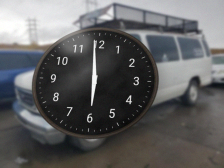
5:59
